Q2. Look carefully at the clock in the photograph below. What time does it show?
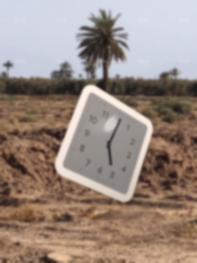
5:01
